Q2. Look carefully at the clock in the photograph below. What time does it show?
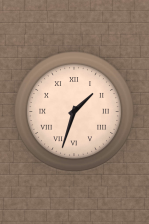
1:33
